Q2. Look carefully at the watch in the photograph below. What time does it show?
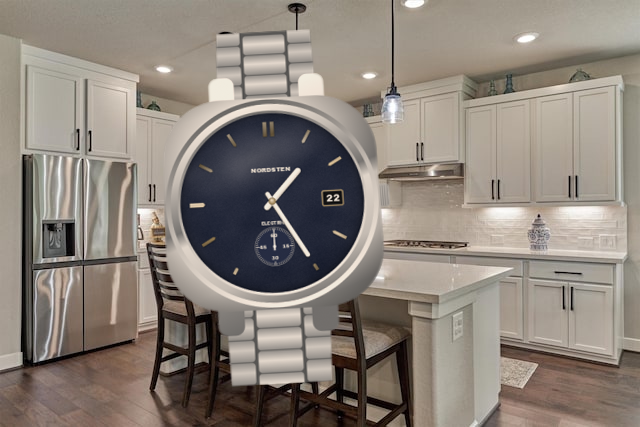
1:25
